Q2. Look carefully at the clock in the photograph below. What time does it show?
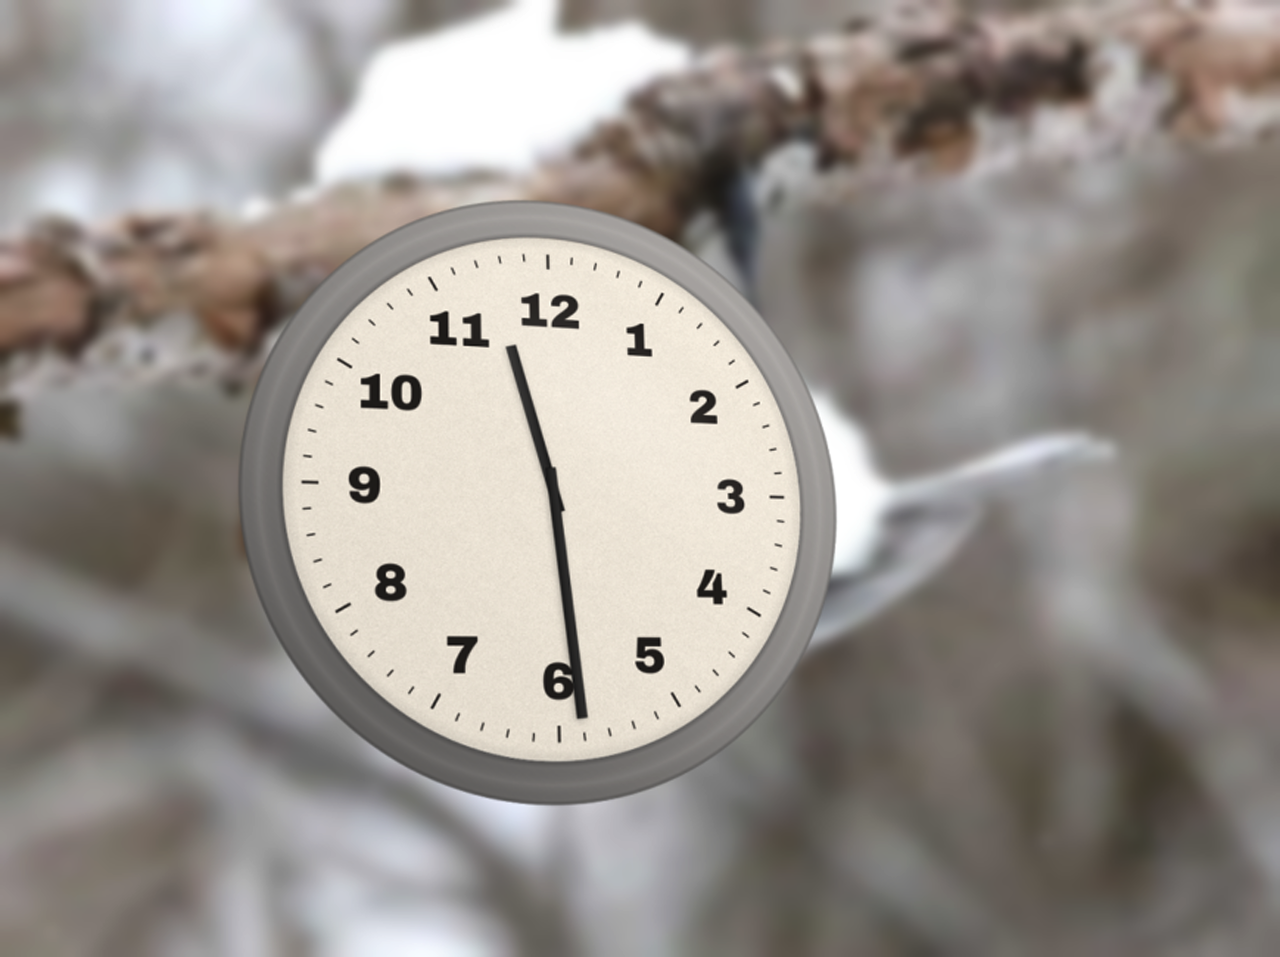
11:29
